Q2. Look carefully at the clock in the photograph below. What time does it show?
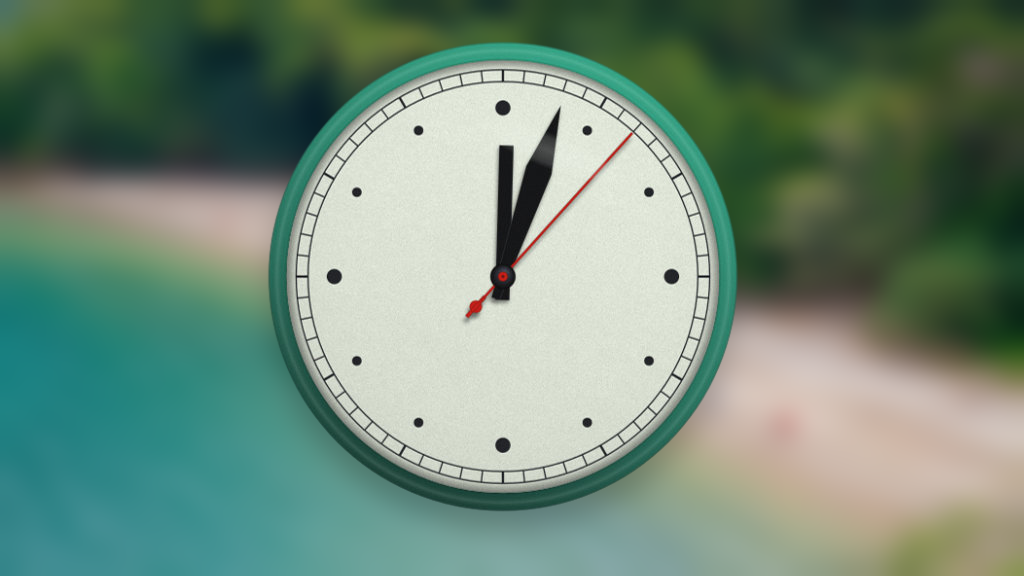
12:03:07
